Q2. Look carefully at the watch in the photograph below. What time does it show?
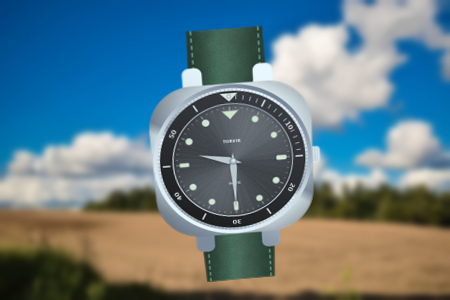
9:30
